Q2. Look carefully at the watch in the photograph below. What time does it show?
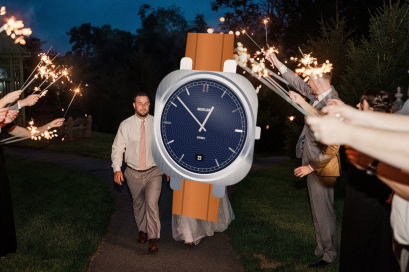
12:52
